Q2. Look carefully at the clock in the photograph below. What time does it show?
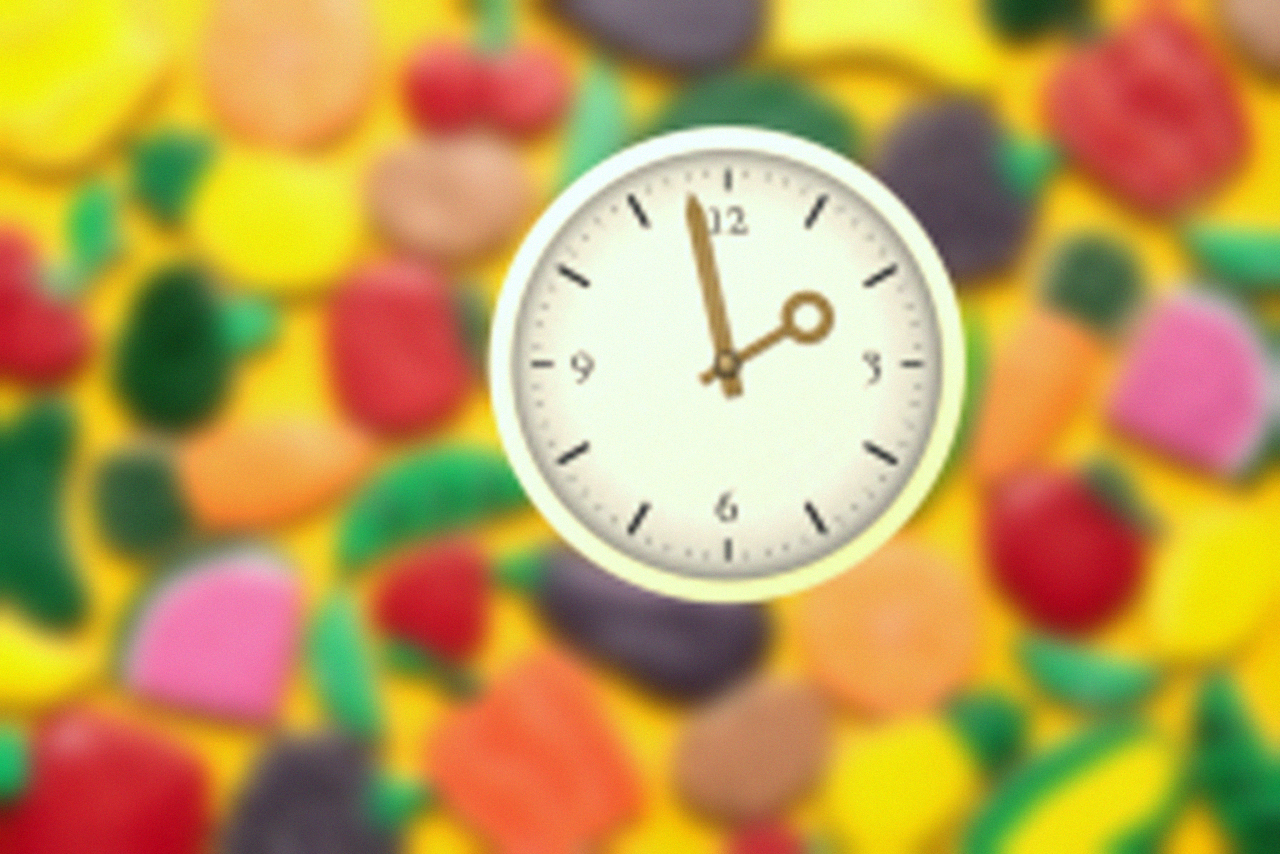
1:58
